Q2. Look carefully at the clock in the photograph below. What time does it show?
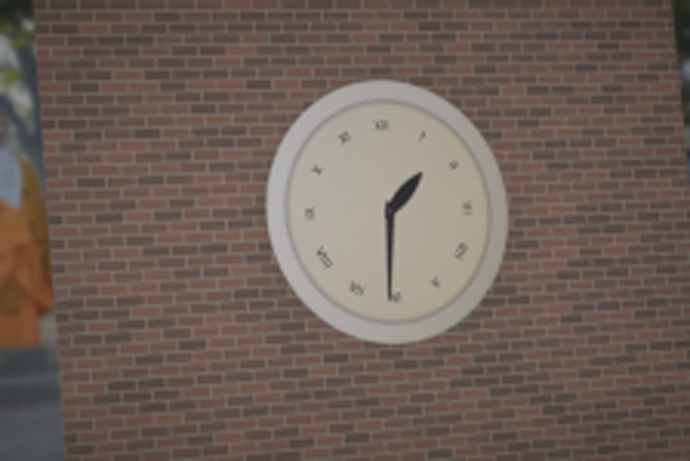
1:31
